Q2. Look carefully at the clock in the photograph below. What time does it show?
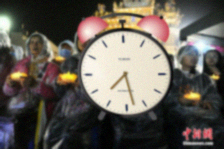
7:28
